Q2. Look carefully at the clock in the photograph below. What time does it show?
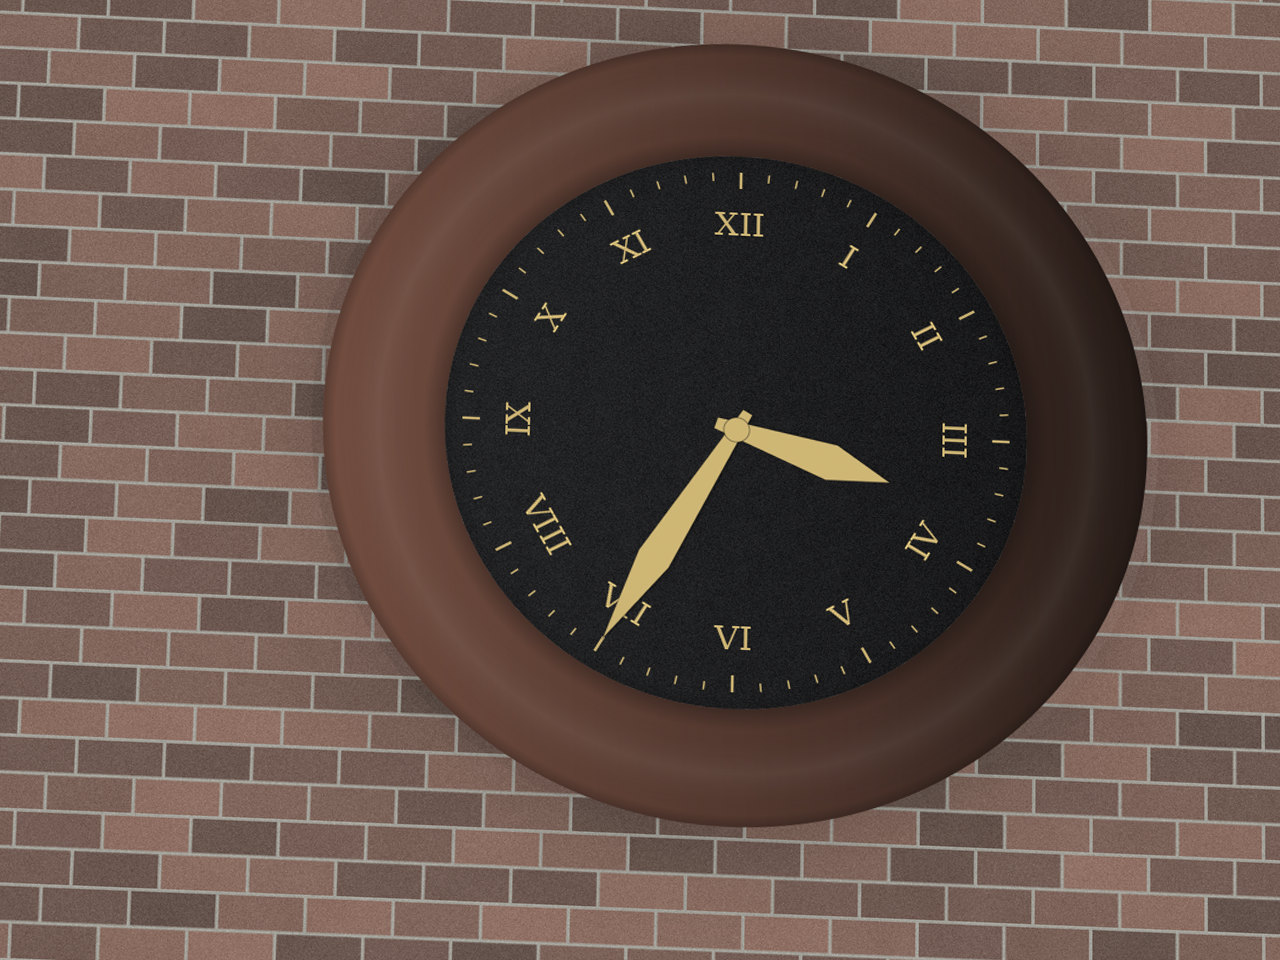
3:35
